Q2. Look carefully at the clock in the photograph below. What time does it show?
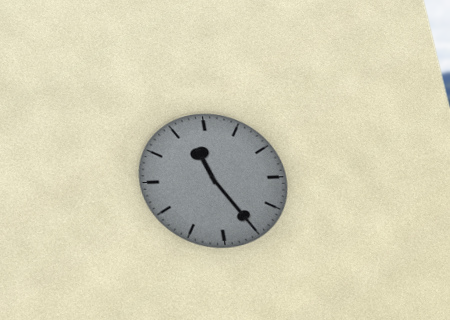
11:25
